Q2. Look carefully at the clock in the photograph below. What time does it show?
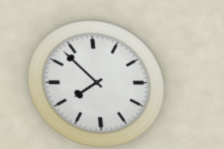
7:53
